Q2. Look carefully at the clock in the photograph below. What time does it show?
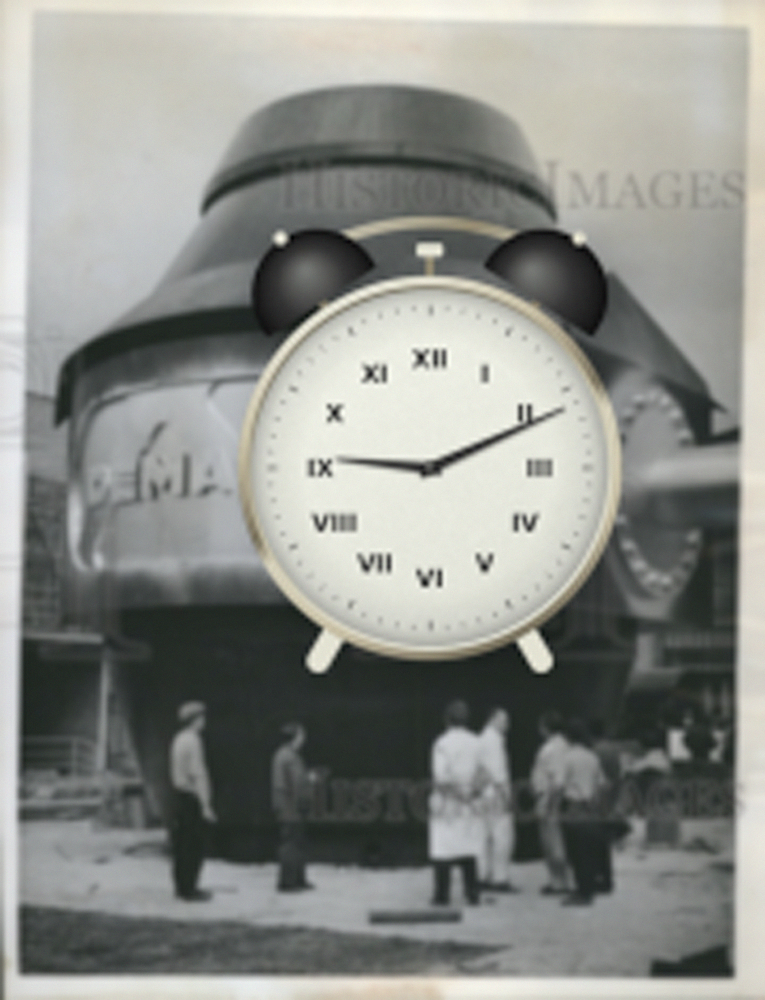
9:11
